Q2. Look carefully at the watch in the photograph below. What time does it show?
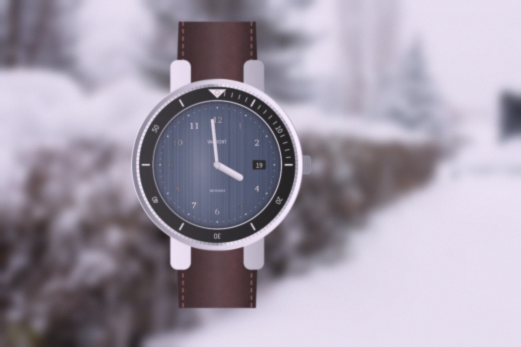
3:59
